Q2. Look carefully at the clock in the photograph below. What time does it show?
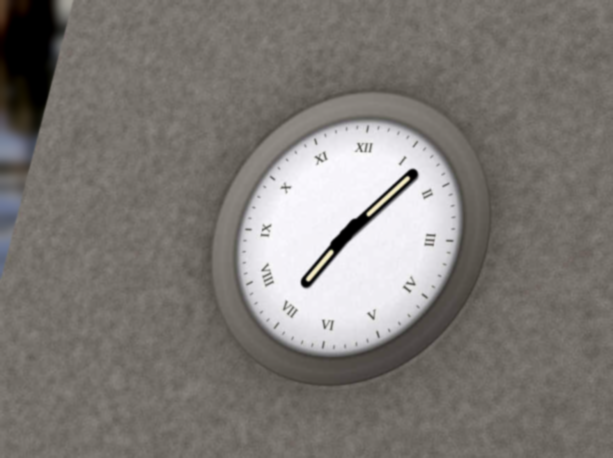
7:07
